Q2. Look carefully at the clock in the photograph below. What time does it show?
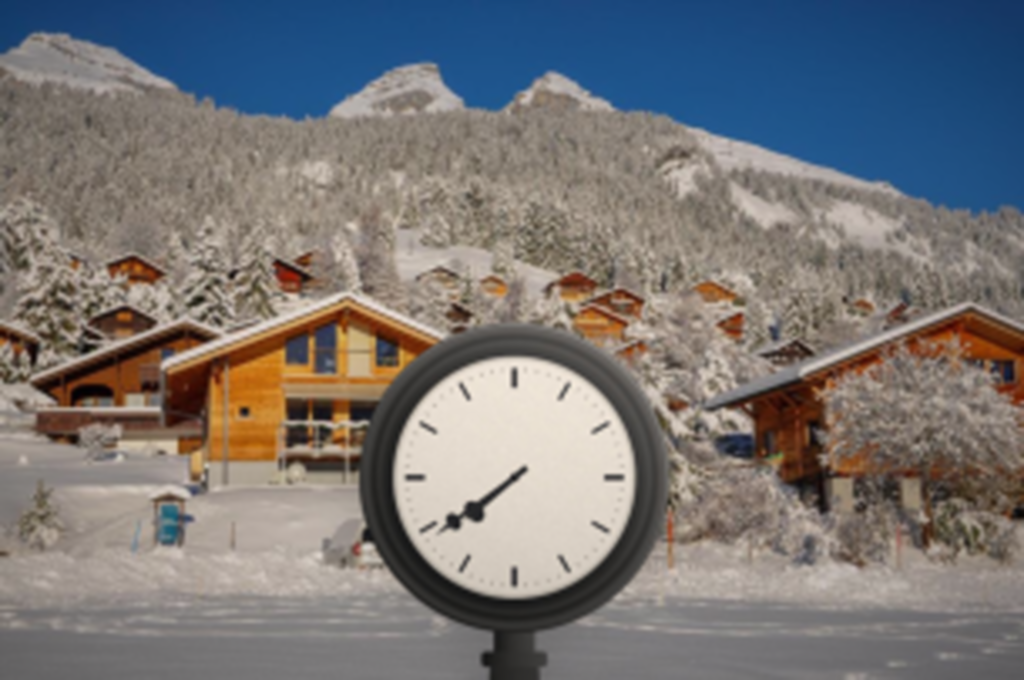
7:39
